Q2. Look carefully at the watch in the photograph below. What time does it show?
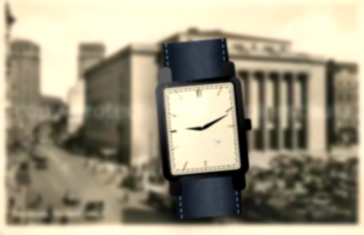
9:11
